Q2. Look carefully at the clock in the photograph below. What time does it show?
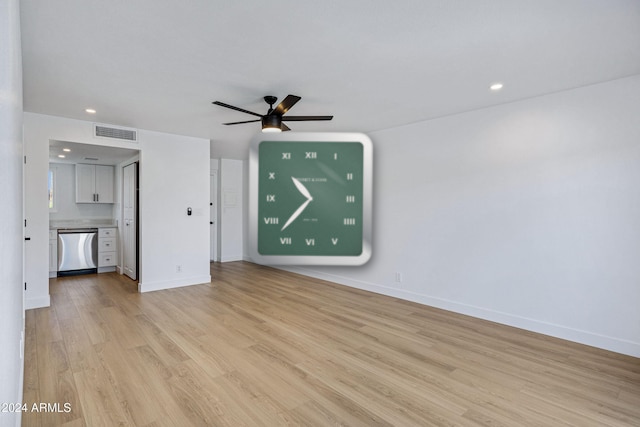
10:37
